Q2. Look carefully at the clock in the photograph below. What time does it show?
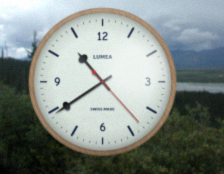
10:39:23
